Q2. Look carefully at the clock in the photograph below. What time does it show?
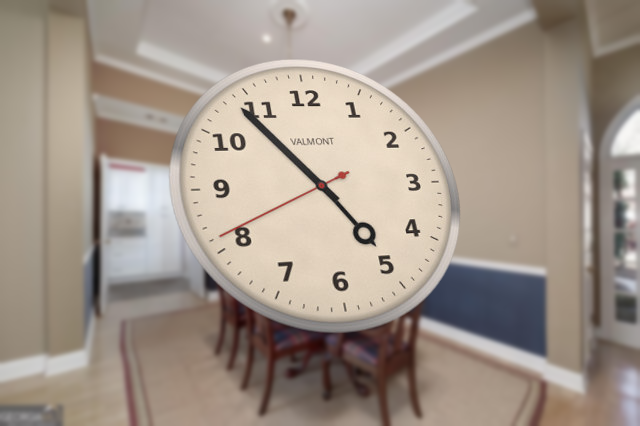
4:53:41
